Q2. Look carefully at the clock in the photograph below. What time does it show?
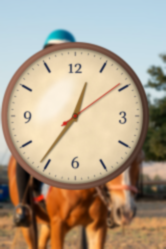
12:36:09
